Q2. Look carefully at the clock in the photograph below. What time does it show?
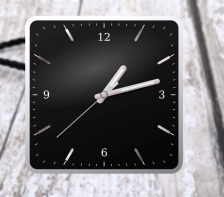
1:12:38
